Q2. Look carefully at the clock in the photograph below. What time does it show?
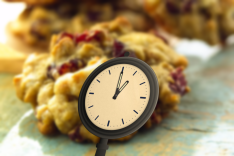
1:00
